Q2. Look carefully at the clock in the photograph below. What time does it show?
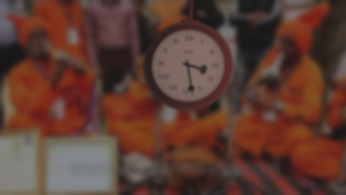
3:28
